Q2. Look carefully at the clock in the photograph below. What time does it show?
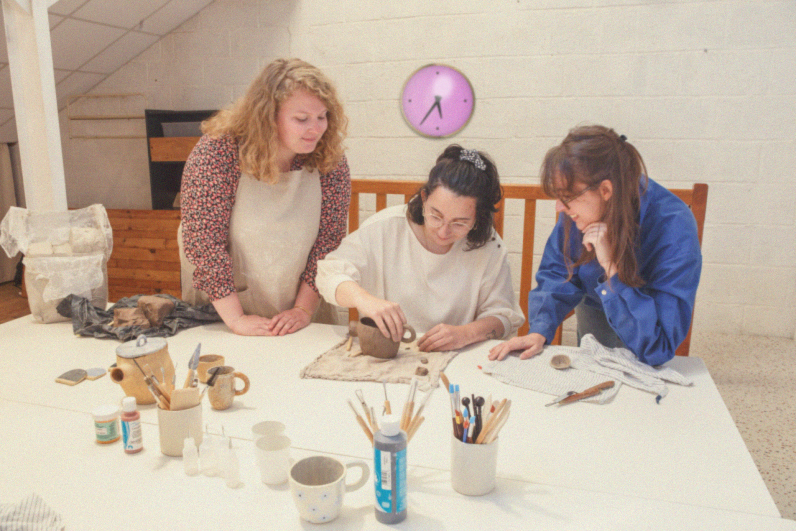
5:36
